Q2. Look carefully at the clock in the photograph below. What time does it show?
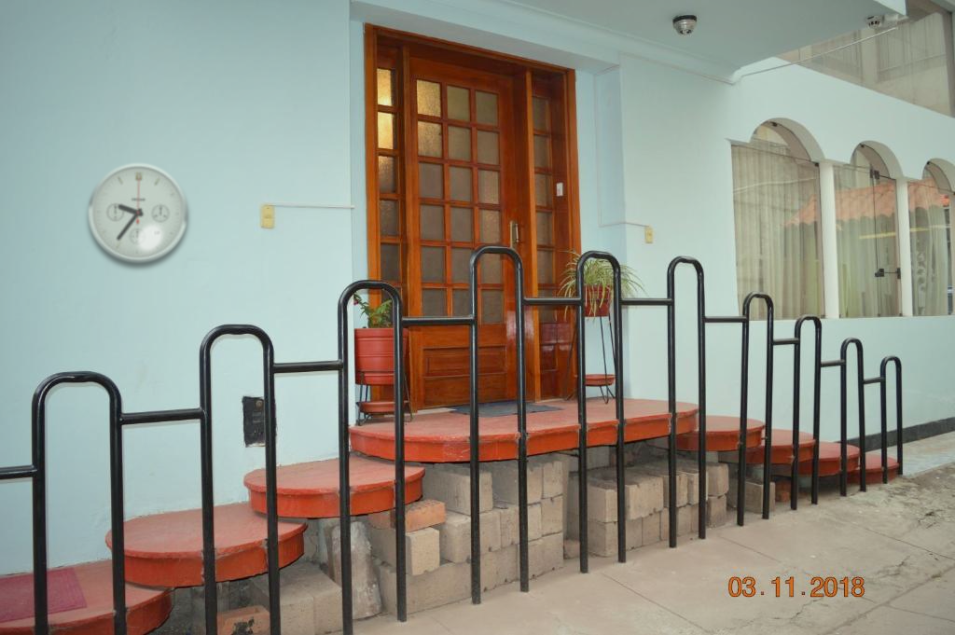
9:36
